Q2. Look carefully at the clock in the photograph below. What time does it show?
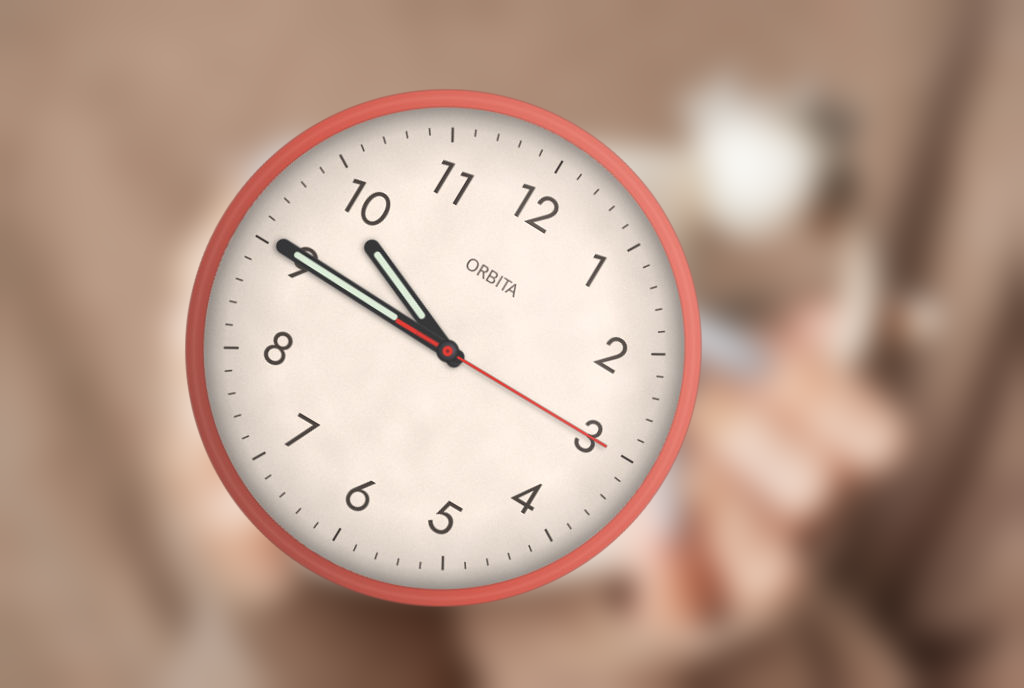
9:45:15
